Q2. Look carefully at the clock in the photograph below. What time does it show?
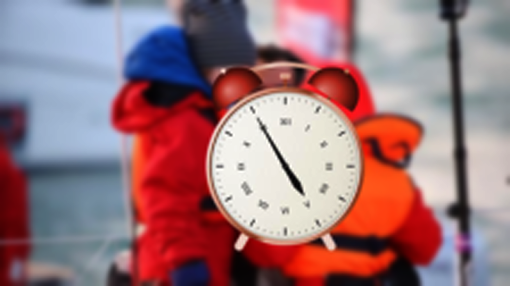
4:55
